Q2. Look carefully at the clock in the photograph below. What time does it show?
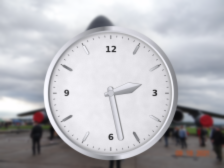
2:28
